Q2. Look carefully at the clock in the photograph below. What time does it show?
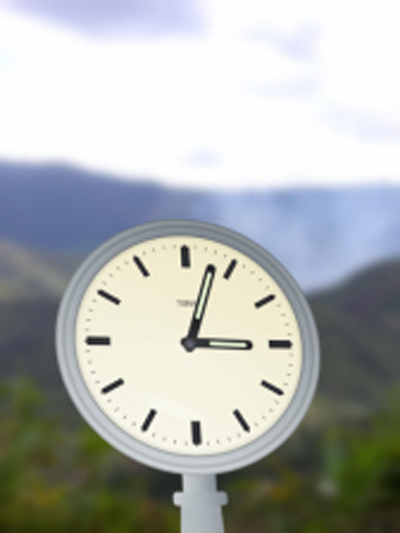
3:03
